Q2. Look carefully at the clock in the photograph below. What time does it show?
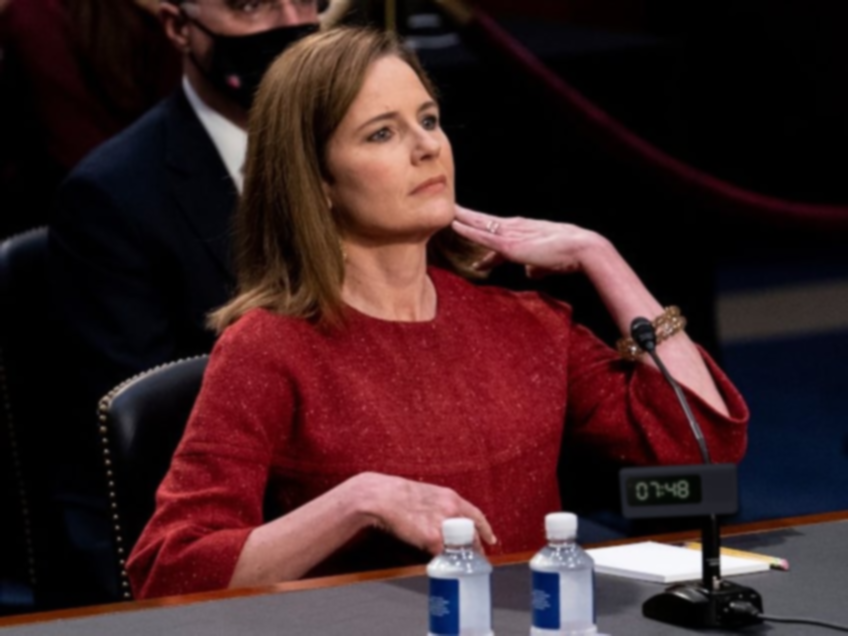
7:48
